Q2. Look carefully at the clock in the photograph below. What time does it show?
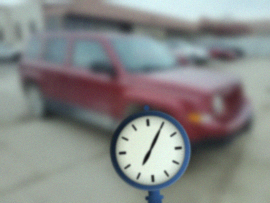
7:05
